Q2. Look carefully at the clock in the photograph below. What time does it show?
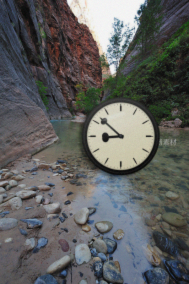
8:52
